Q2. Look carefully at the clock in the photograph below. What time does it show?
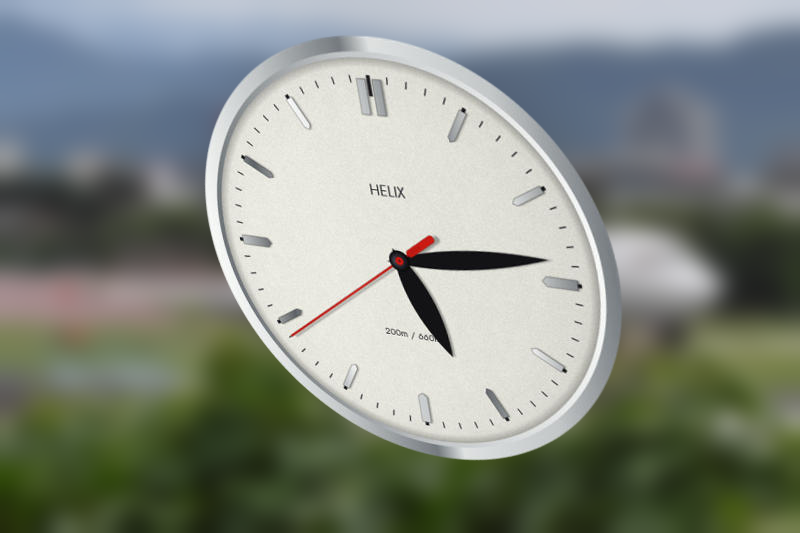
5:13:39
